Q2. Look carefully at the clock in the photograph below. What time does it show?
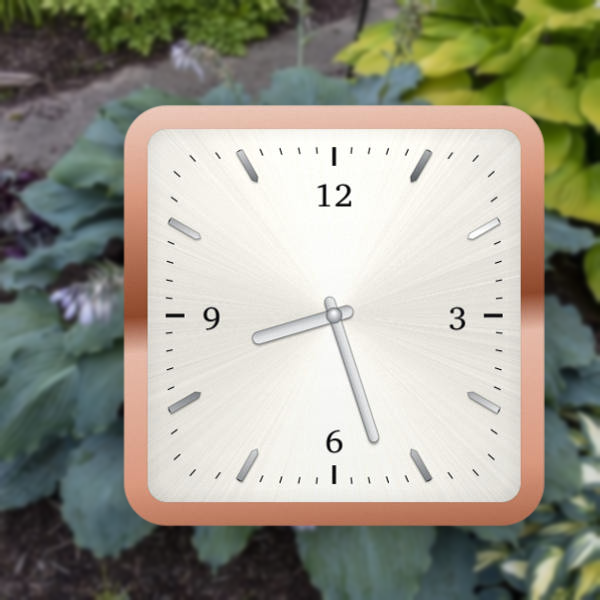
8:27
